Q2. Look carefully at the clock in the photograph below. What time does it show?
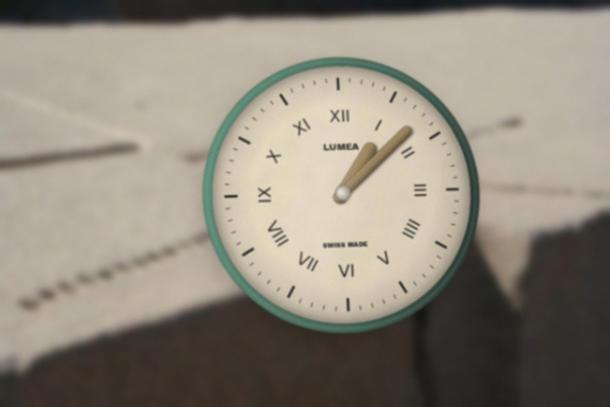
1:08
